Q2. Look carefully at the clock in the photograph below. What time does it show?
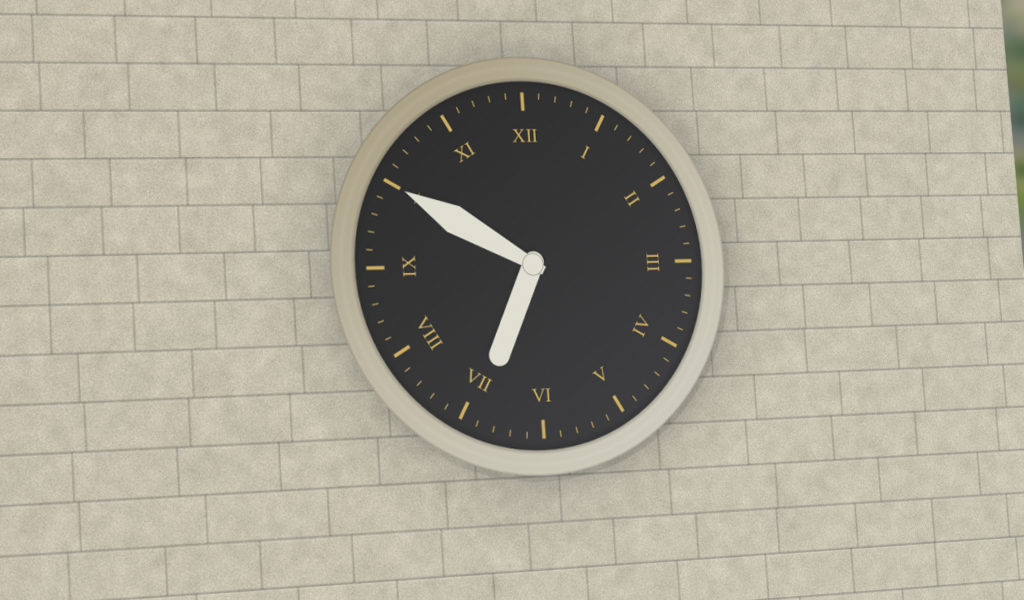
6:50
